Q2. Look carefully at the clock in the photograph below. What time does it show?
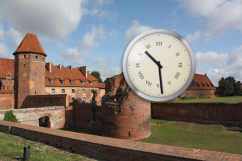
10:29
